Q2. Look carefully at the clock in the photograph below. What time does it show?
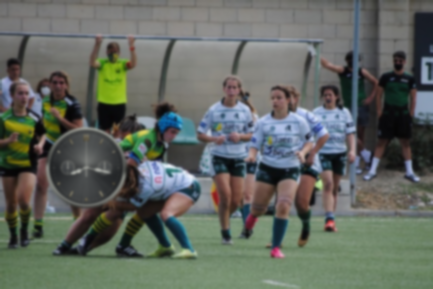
8:17
